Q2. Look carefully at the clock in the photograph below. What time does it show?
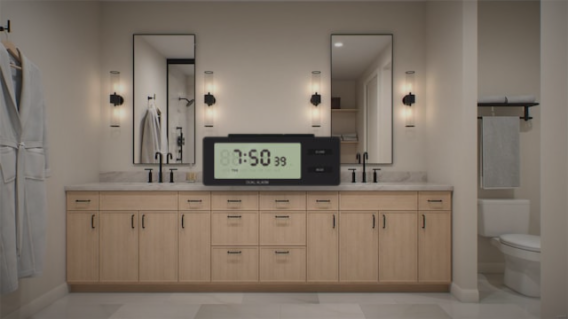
7:50:39
